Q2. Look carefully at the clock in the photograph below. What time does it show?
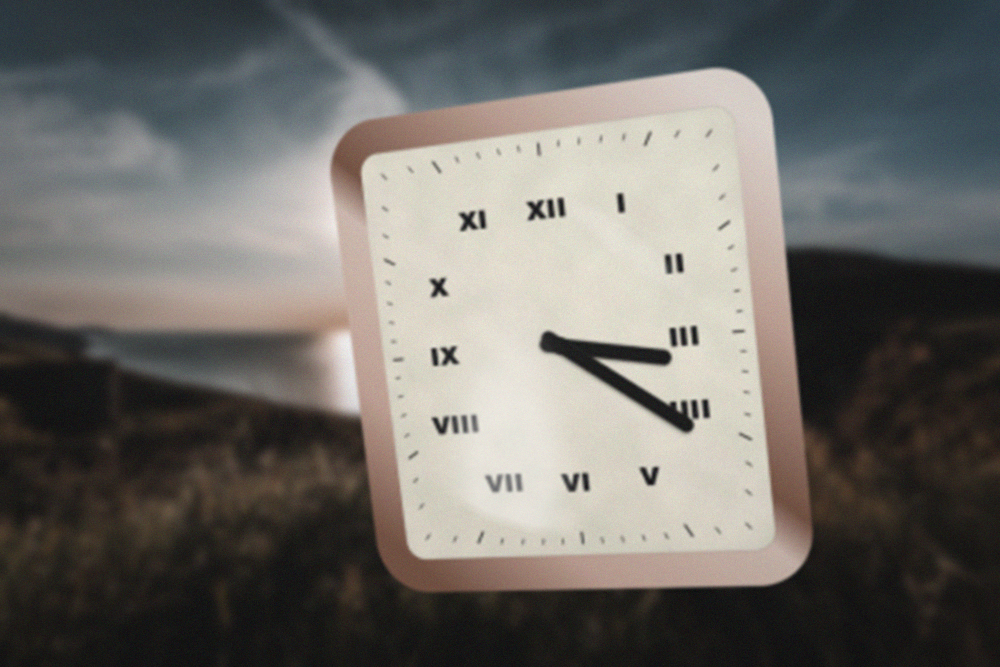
3:21
